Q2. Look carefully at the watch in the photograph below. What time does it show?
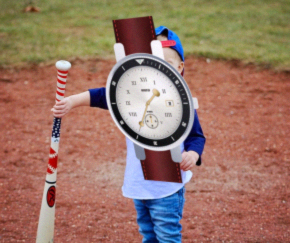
1:35
